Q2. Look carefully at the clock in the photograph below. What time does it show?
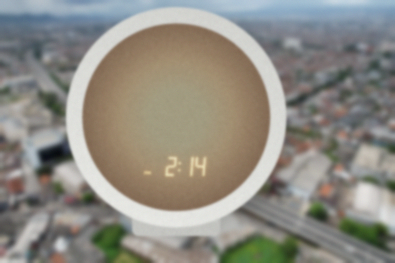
2:14
